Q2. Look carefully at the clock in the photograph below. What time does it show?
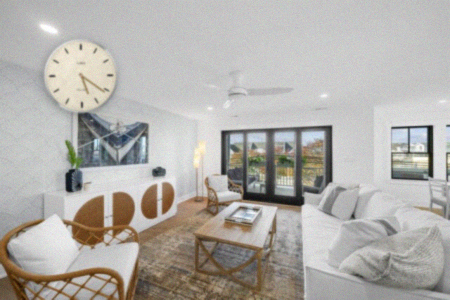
5:21
